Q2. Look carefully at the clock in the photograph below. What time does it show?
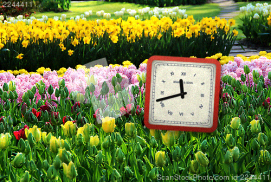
11:42
